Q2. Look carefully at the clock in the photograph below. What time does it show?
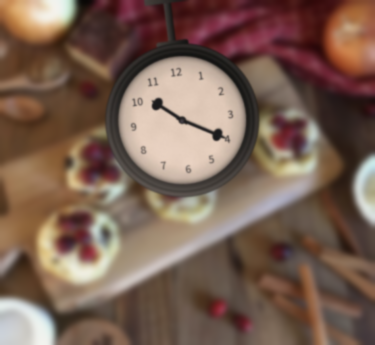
10:20
